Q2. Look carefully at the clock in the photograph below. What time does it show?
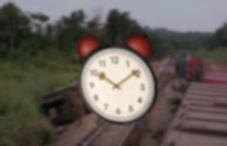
10:09
